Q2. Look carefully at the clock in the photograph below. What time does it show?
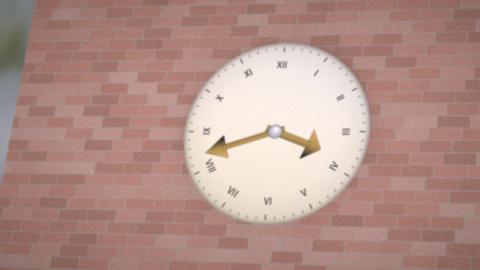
3:42
